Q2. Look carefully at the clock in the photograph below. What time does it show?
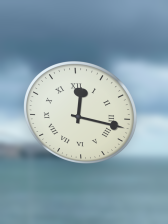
12:17
